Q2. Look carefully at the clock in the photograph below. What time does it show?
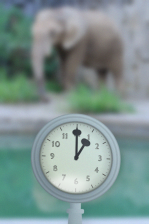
1:00
